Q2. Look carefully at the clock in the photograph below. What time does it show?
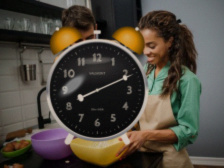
8:11
